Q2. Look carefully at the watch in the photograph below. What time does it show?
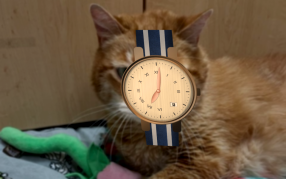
7:01
